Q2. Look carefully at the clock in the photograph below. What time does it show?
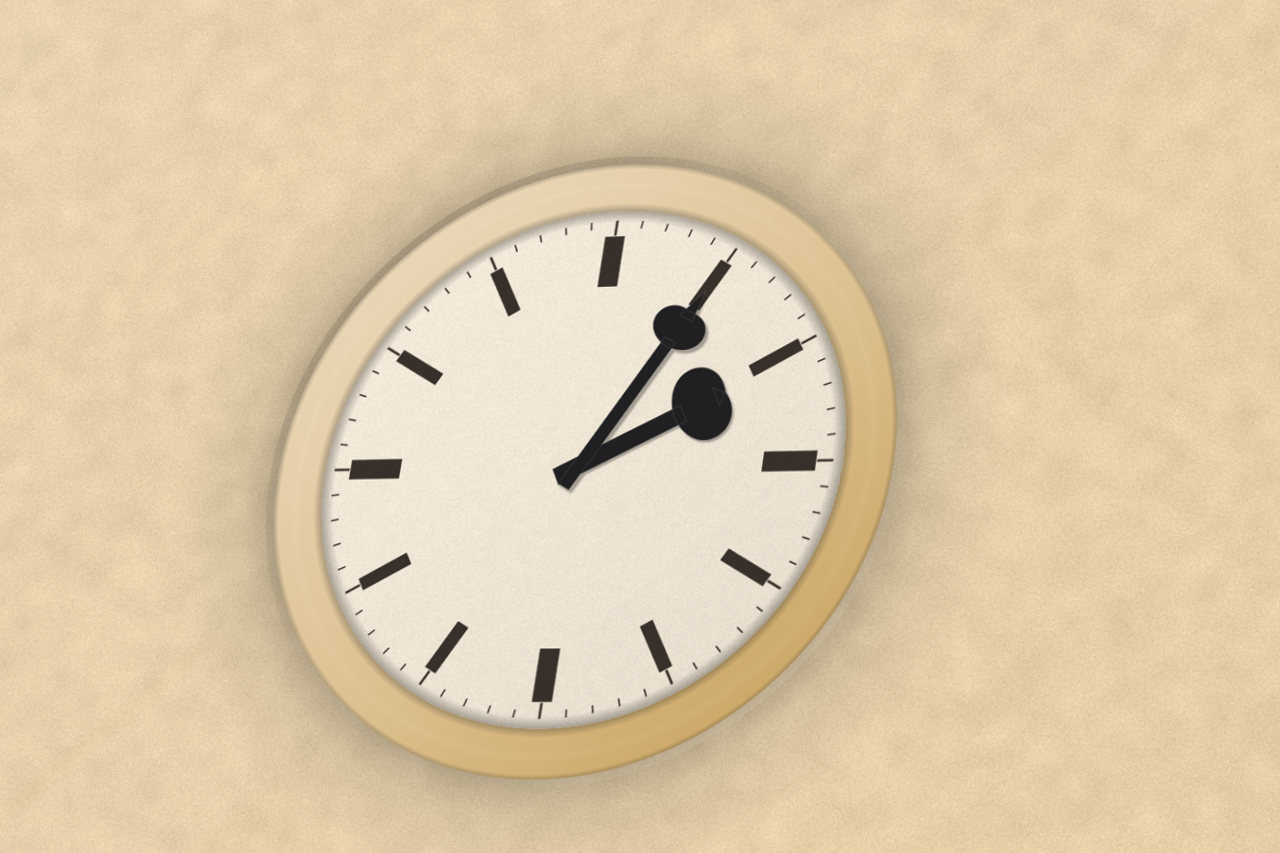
2:05
